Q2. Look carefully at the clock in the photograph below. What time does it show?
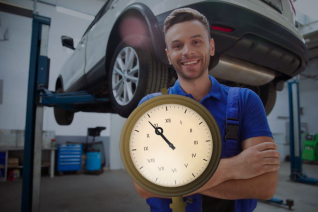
10:54
